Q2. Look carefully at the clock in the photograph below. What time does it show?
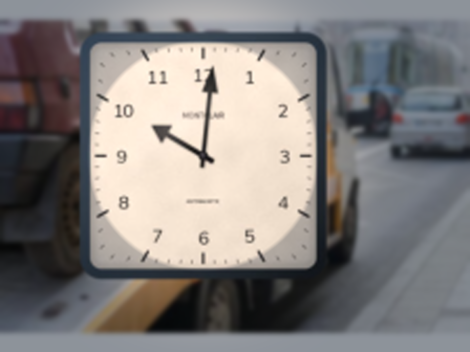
10:01
